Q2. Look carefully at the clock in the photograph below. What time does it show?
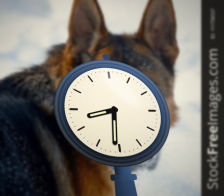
8:31
